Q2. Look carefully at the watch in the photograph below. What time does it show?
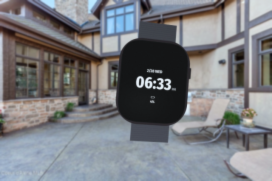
6:33
